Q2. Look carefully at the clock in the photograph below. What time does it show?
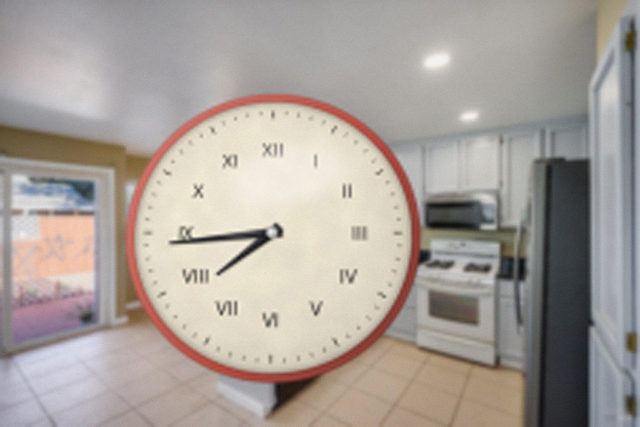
7:44
